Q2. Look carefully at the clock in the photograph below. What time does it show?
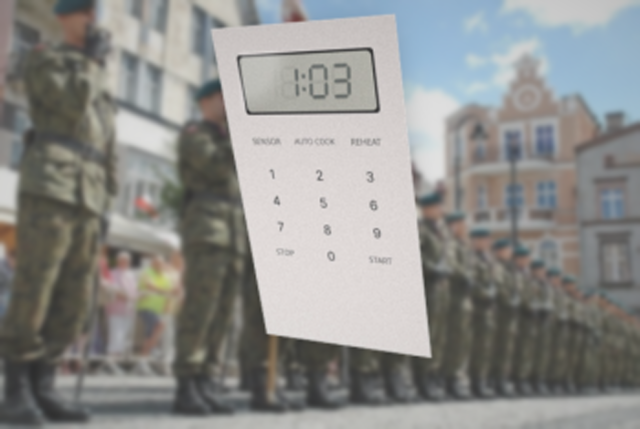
1:03
